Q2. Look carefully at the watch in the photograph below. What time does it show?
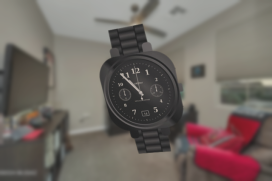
10:54
